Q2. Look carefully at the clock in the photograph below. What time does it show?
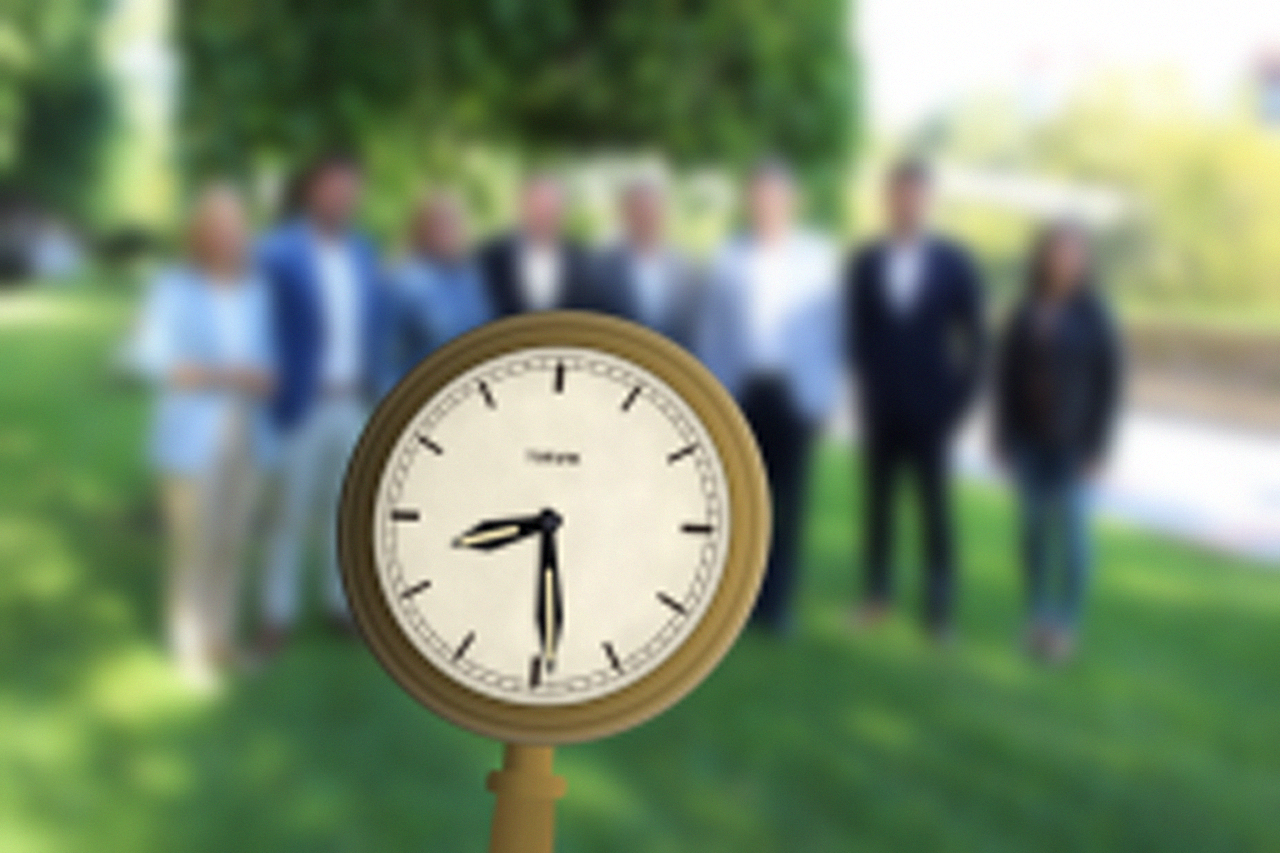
8:29
